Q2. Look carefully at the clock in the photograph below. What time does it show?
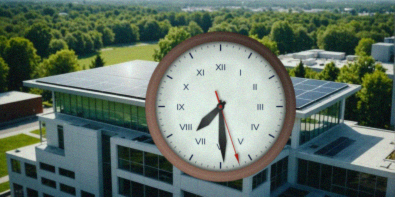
7:29:27
